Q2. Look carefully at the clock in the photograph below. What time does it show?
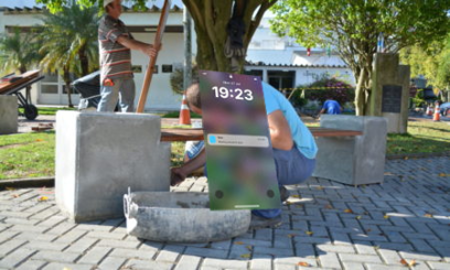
19:23
